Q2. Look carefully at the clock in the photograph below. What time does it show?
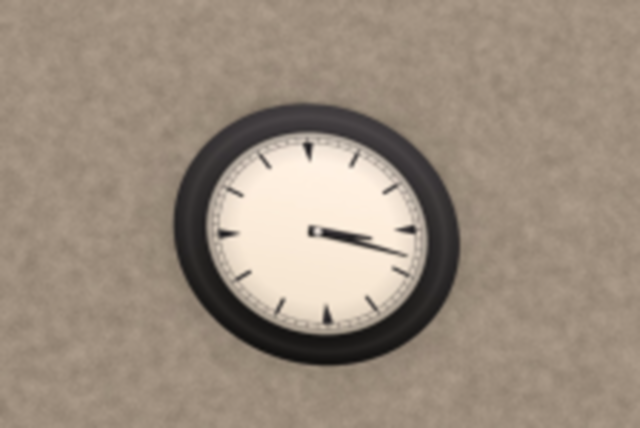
3:18
